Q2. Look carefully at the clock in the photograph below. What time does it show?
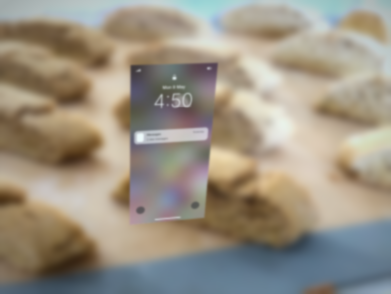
4:50
